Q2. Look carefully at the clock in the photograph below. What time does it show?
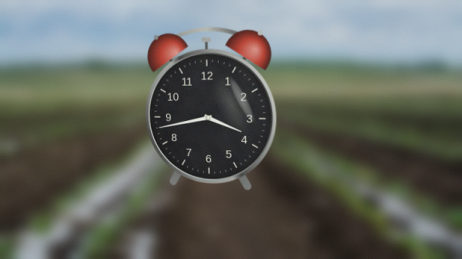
3:43
